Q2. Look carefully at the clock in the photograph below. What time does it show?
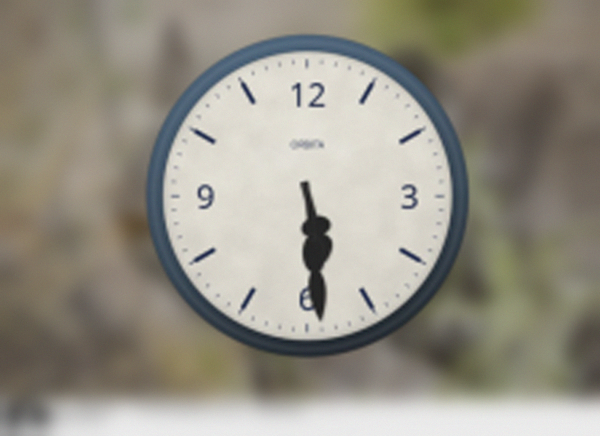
5:29
